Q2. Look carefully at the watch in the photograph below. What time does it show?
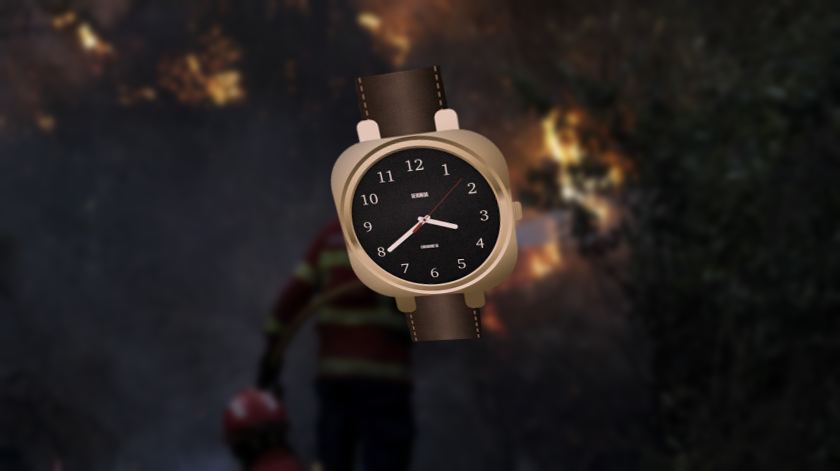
3:39:08
